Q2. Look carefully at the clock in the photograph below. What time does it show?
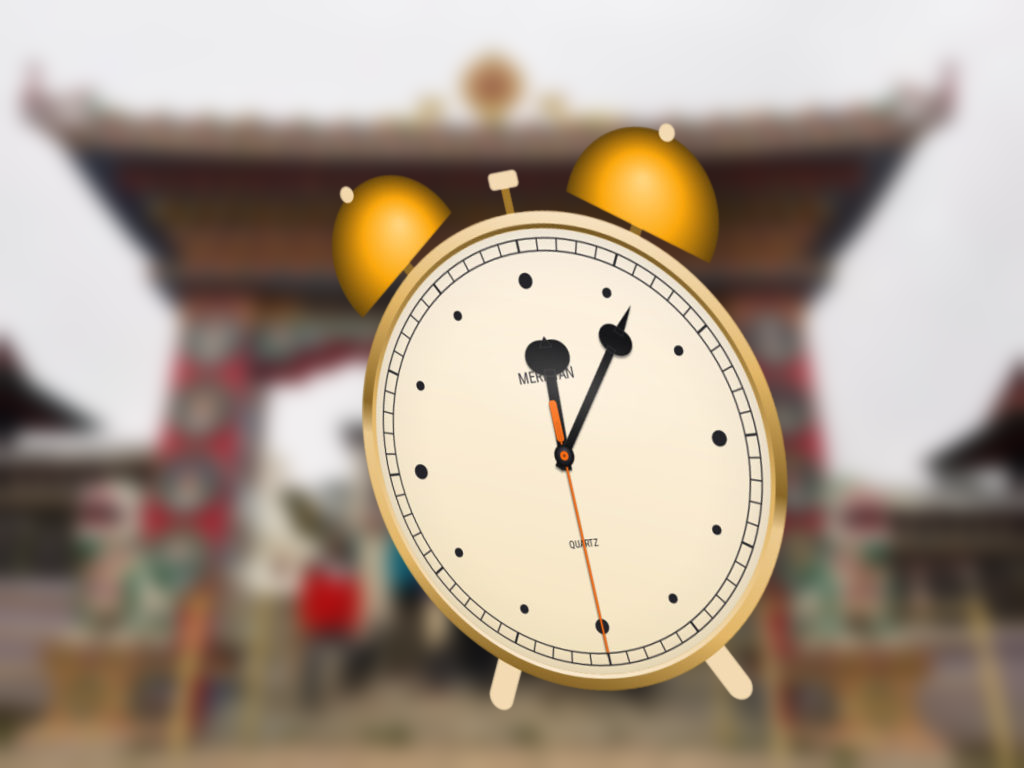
12:06:30
